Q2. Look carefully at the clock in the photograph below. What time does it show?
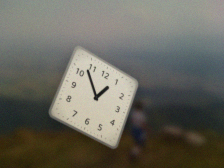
12:53
